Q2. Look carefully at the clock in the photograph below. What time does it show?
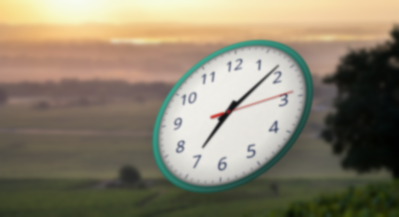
7:08:14
